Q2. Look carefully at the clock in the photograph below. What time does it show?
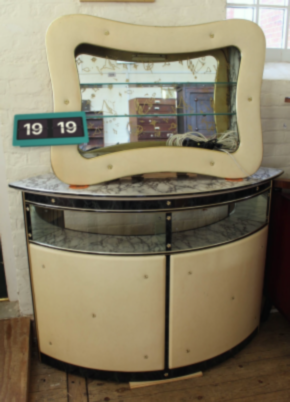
19:19
